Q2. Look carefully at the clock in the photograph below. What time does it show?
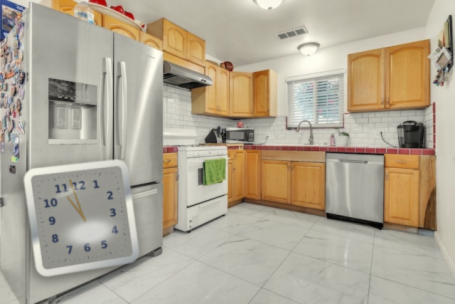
10:58
